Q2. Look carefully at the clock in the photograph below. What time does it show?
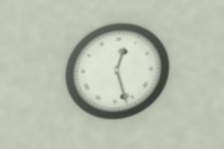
12:27
